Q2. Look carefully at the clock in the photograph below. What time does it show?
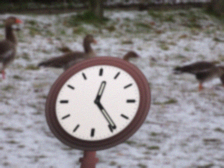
12:24
